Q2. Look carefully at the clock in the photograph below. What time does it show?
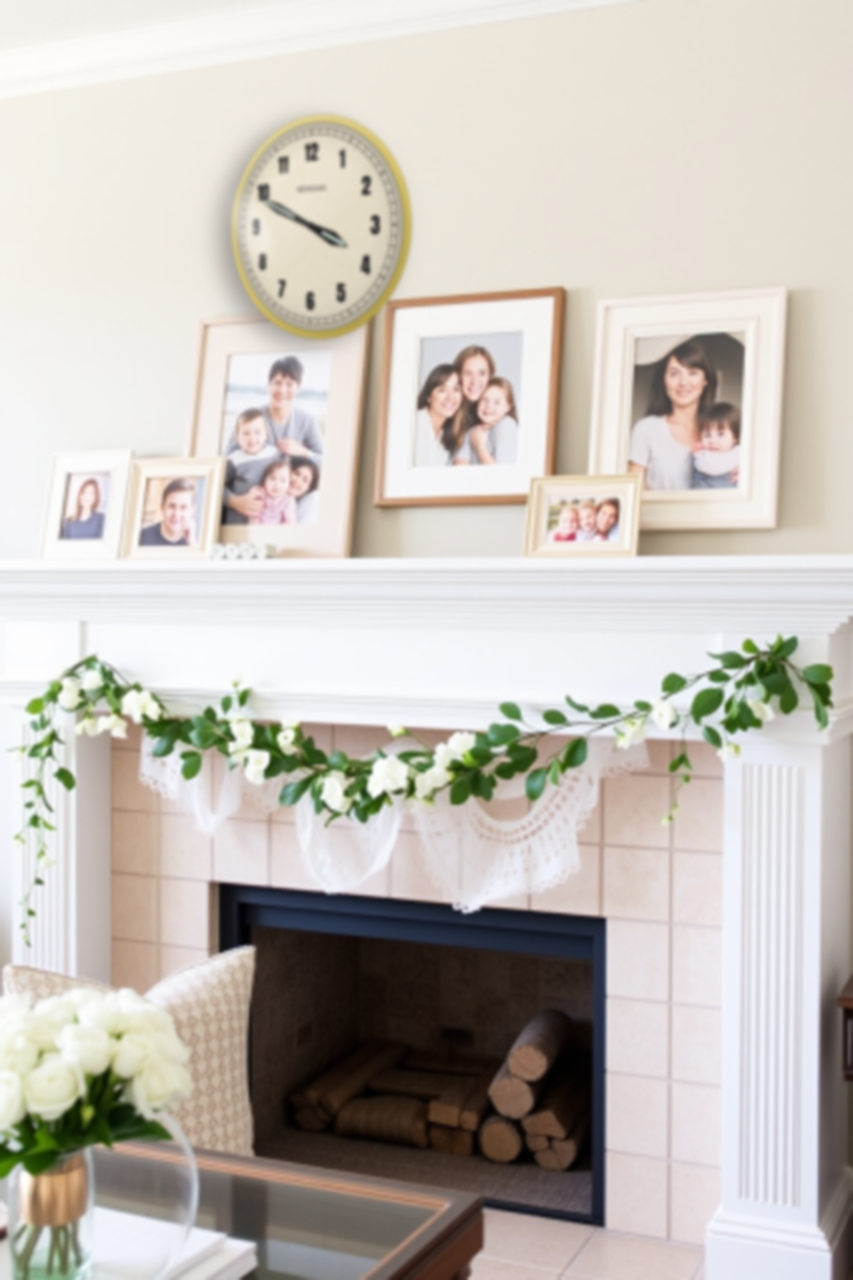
3:49
